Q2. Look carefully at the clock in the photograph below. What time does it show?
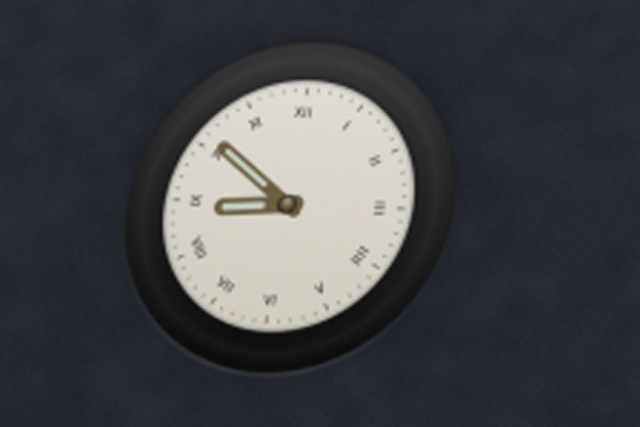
8:51
